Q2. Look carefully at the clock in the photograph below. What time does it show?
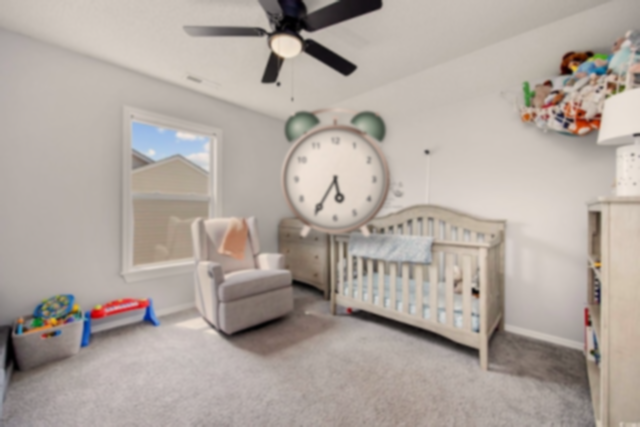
5:35
